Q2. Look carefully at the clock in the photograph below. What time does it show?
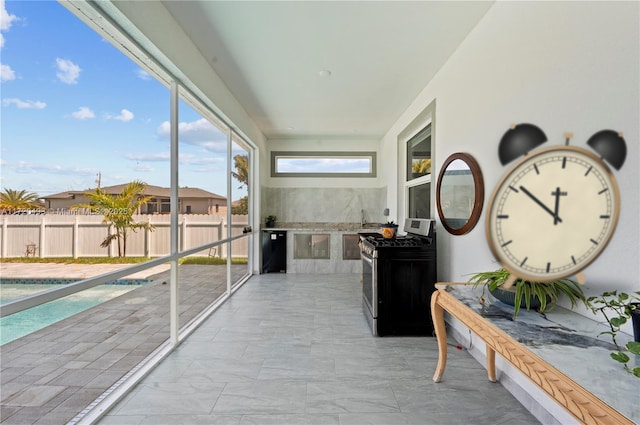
11:51
